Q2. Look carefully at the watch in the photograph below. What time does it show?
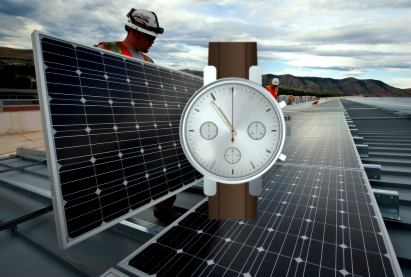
10:54
